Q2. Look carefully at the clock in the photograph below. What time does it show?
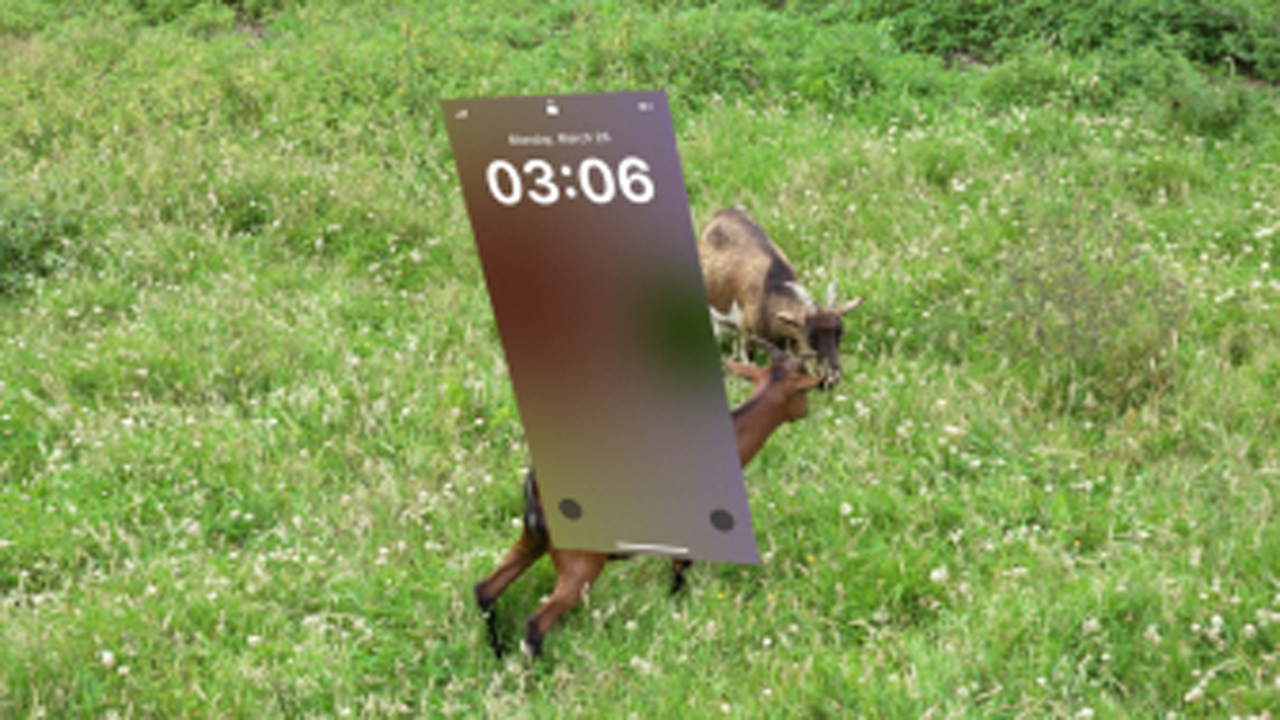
3:06
